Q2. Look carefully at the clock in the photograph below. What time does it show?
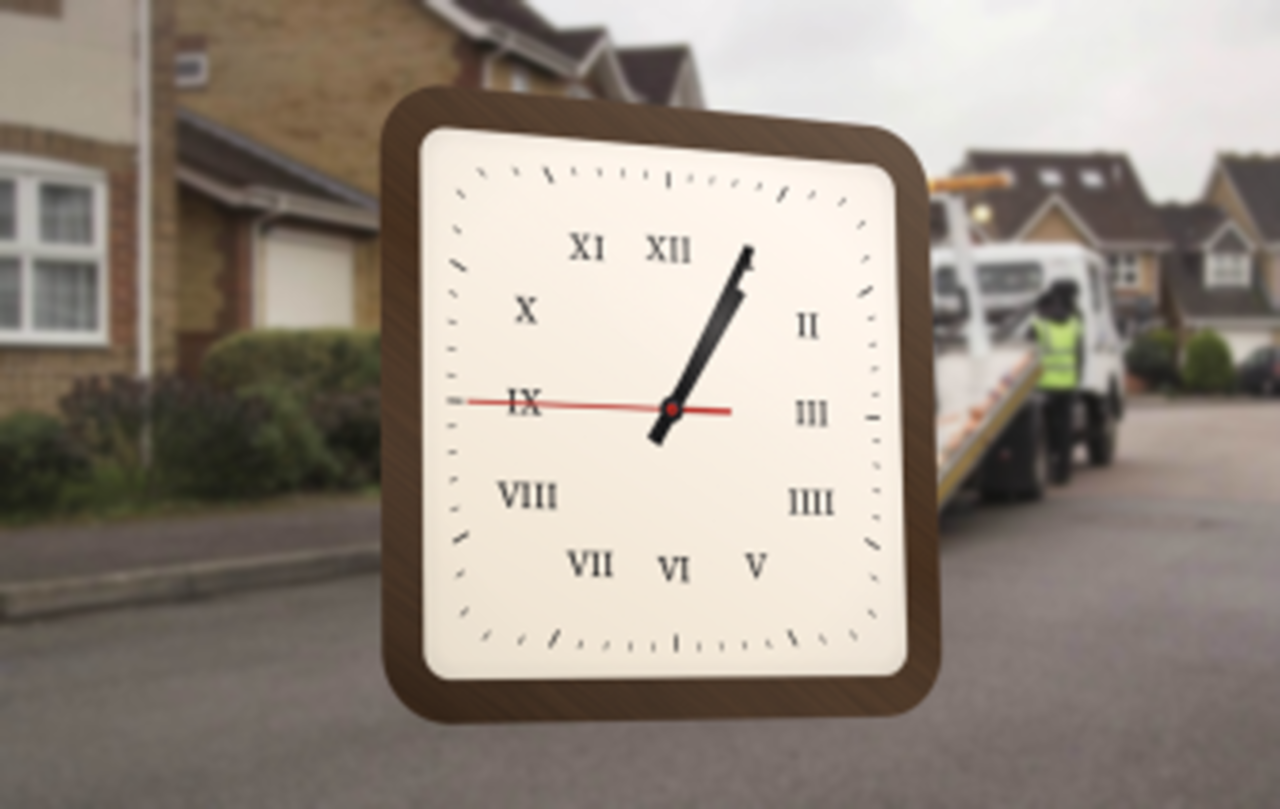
1:04:45
